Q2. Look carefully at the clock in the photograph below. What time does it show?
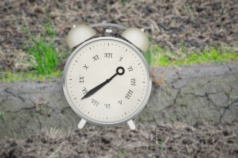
1:39
